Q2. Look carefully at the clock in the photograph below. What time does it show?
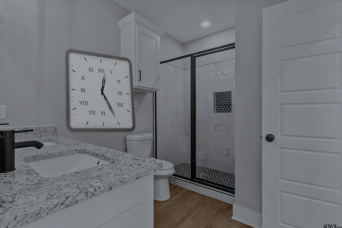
12:25
